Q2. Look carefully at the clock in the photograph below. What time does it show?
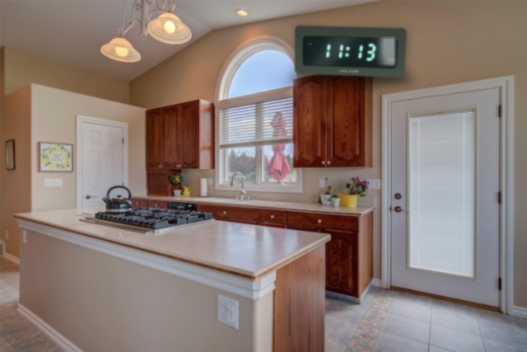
11:13
